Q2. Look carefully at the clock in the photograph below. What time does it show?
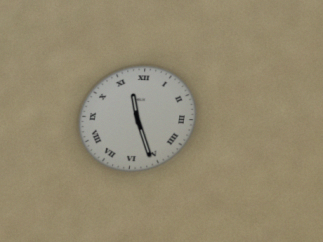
11:26
